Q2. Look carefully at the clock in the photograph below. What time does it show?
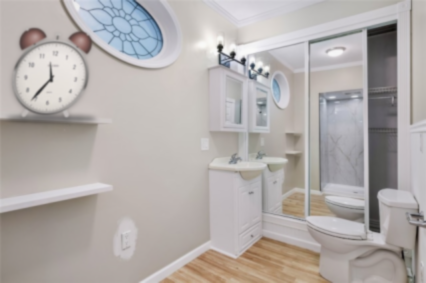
11:36
